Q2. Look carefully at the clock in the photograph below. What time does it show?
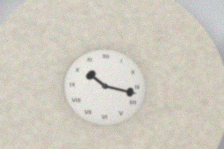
10:17
